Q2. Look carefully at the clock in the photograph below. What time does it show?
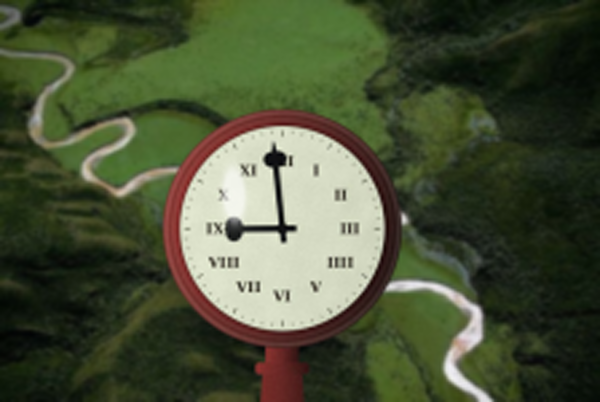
8:59
